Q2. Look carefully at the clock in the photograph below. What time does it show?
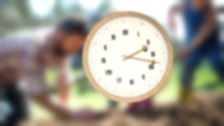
2:18
